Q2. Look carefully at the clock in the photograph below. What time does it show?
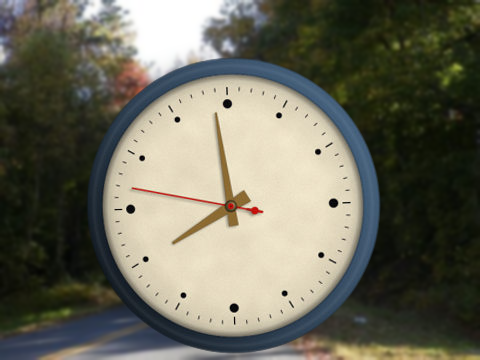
7:58:47
